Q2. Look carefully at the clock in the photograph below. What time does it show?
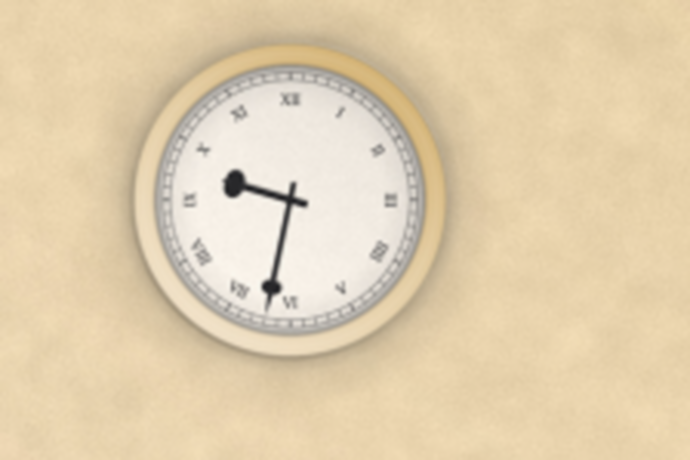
9:32
